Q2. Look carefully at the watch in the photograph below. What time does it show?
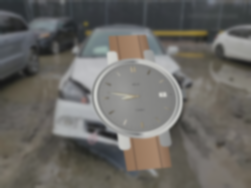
8:47
